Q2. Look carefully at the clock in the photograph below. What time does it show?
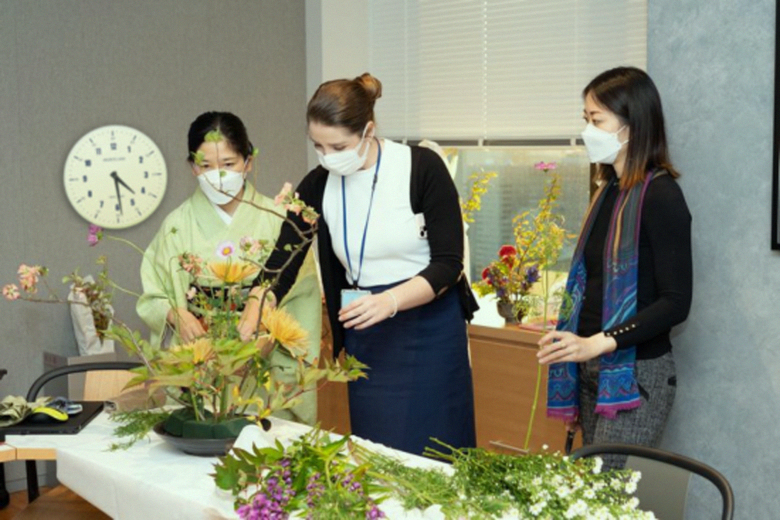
4:29
